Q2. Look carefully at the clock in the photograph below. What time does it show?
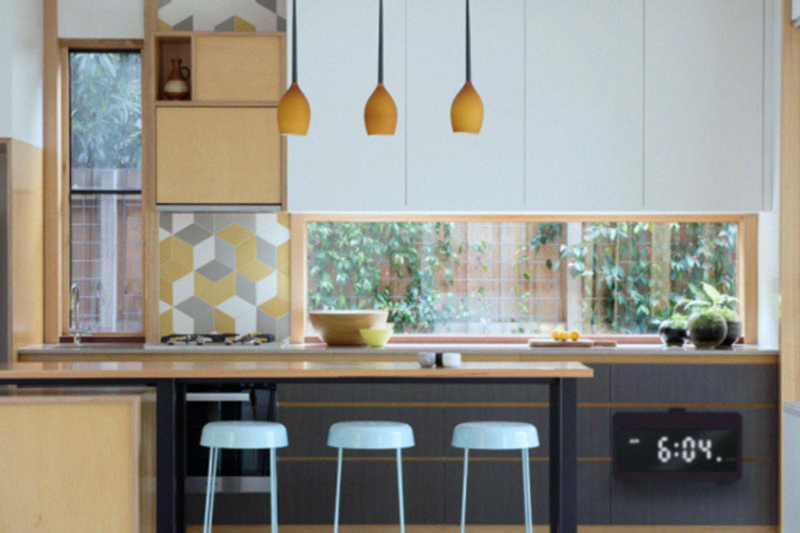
6:04
